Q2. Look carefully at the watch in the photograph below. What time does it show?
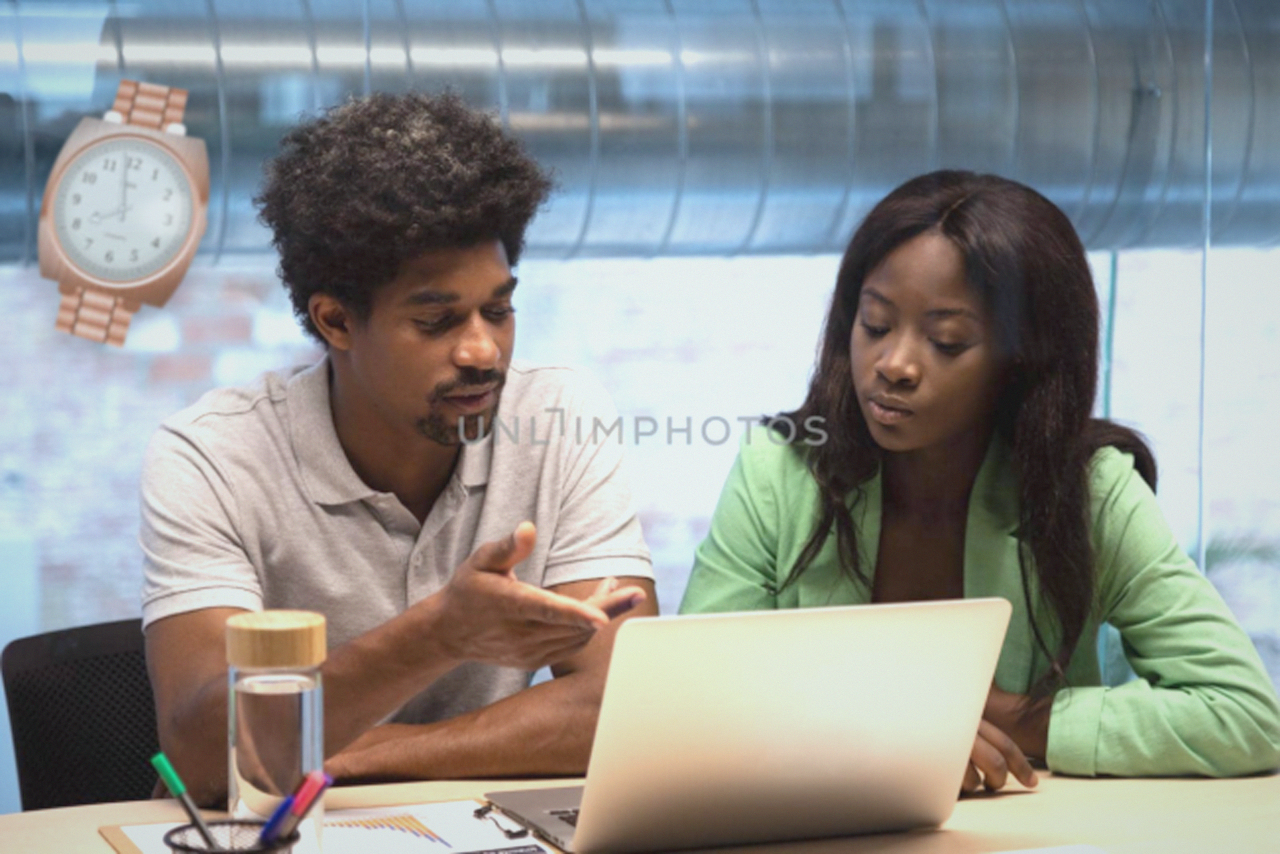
7:58
